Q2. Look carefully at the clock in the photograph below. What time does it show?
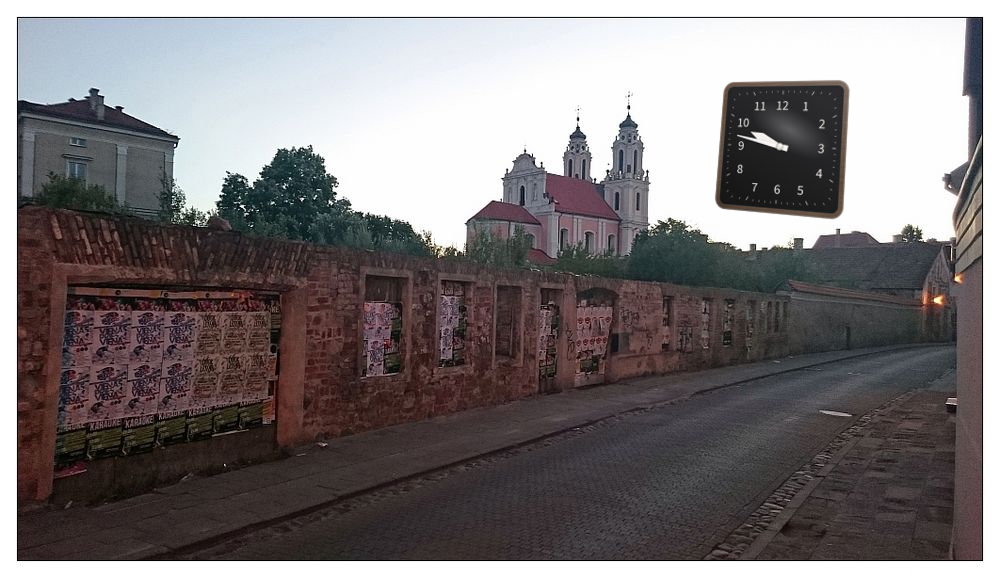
9:47
